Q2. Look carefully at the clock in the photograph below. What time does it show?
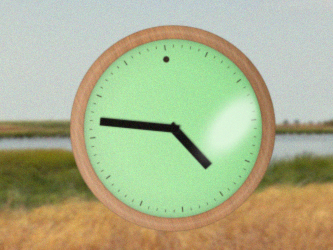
4:47
